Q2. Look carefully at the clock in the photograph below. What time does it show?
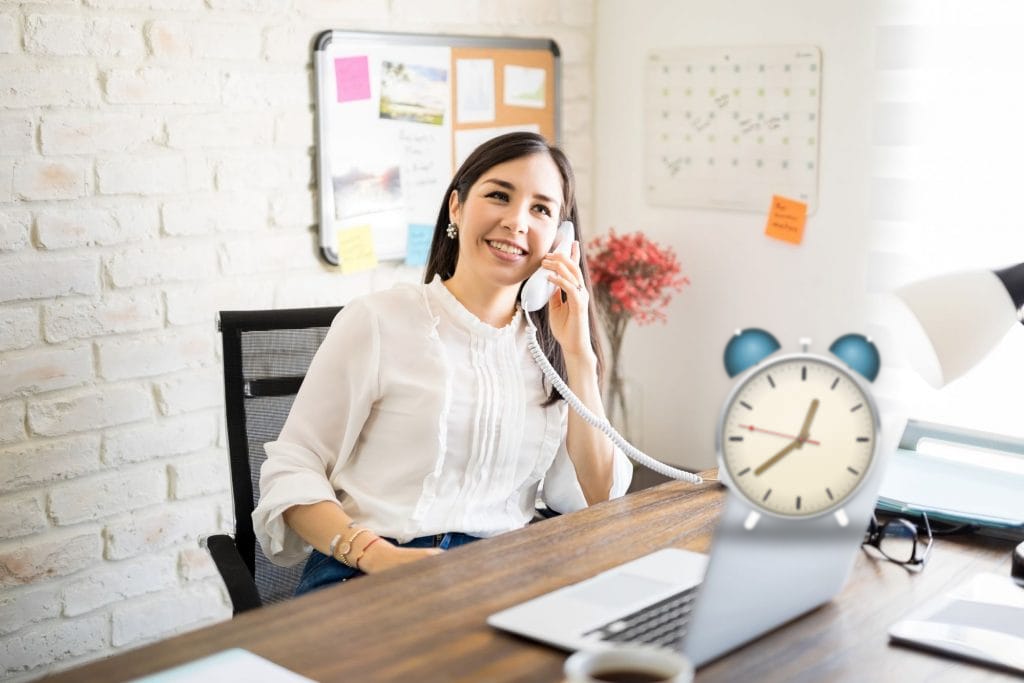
12:38:47
